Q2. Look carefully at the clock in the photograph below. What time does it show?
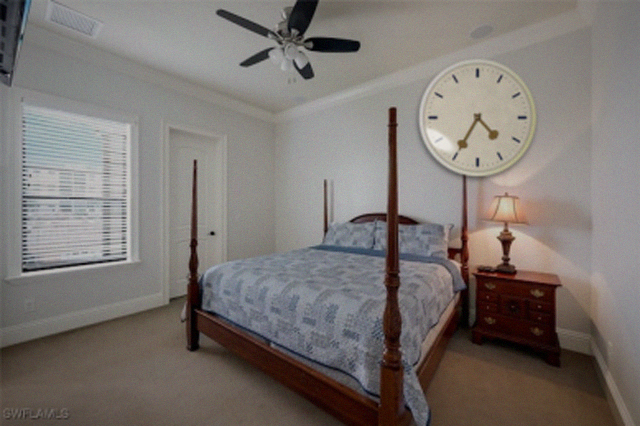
4:35
